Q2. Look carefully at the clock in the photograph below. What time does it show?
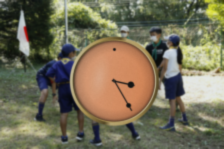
3:25
